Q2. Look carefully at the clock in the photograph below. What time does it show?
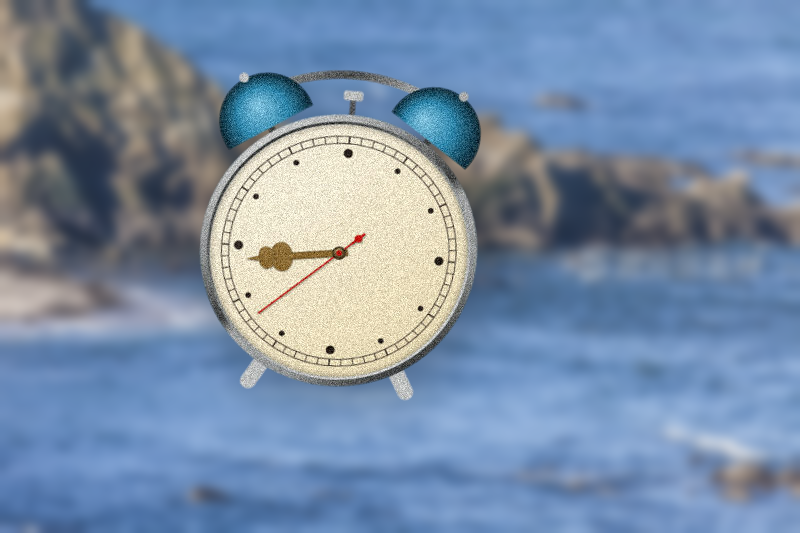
8:43:38
